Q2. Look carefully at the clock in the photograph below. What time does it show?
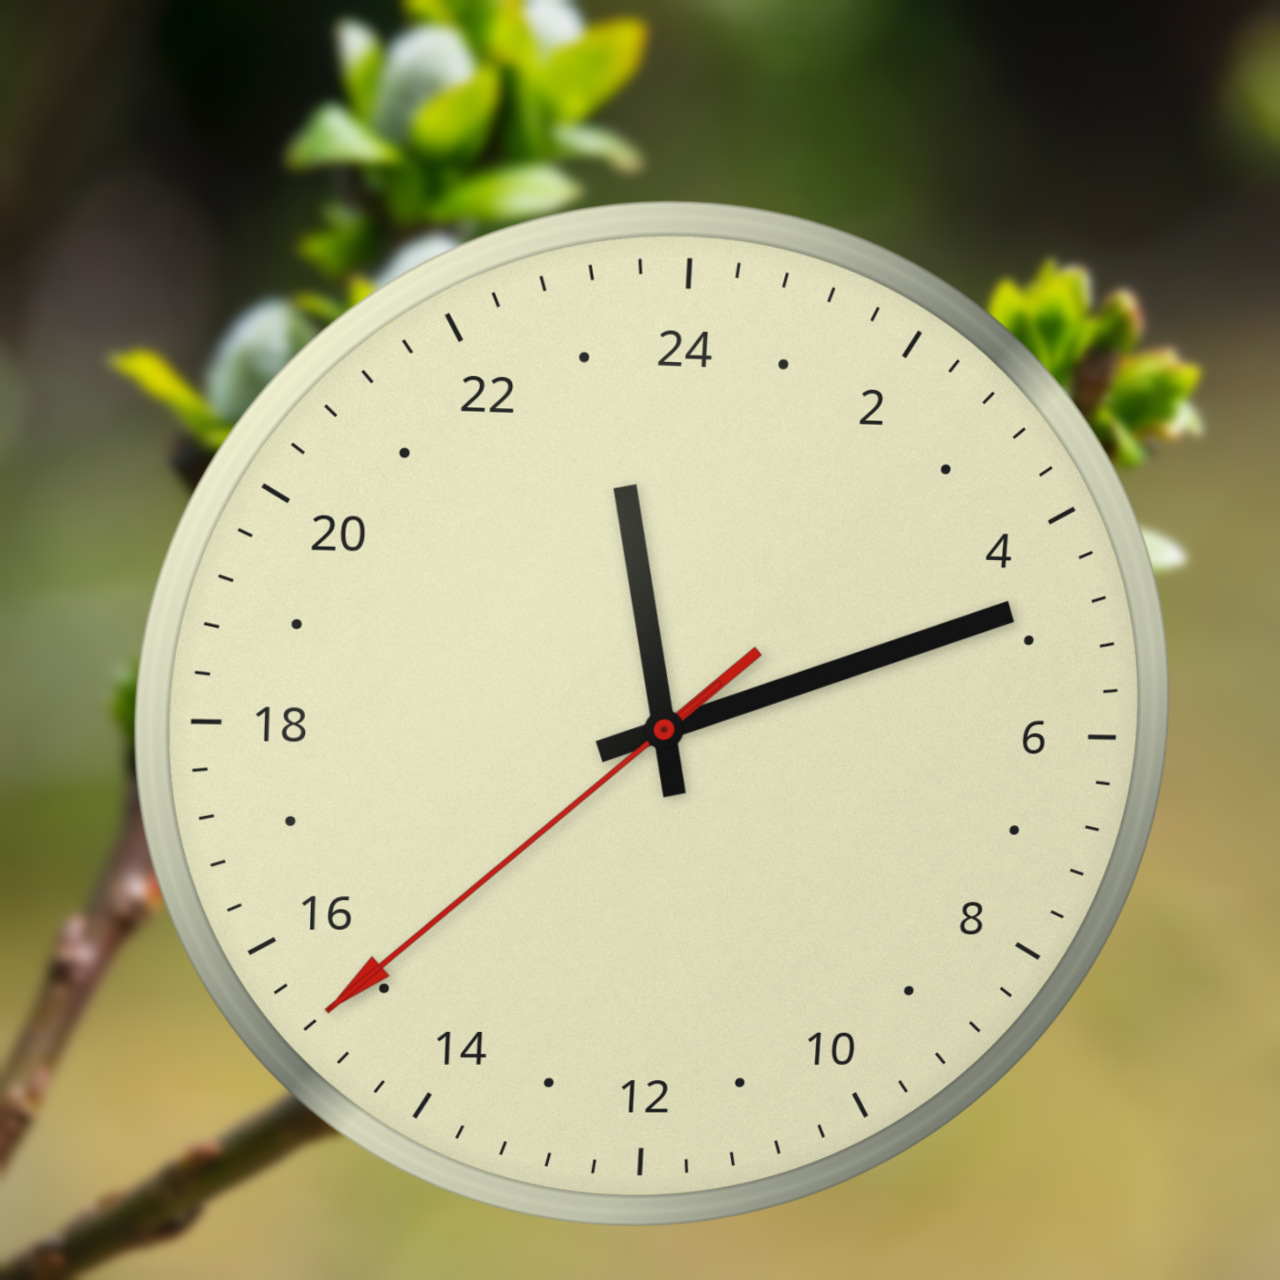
23:11:38
